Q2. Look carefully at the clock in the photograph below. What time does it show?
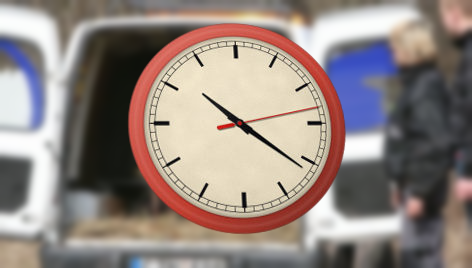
10:21:13
